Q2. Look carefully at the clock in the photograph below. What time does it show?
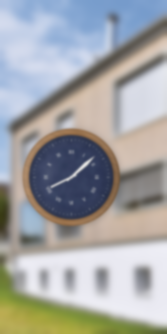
8:08
